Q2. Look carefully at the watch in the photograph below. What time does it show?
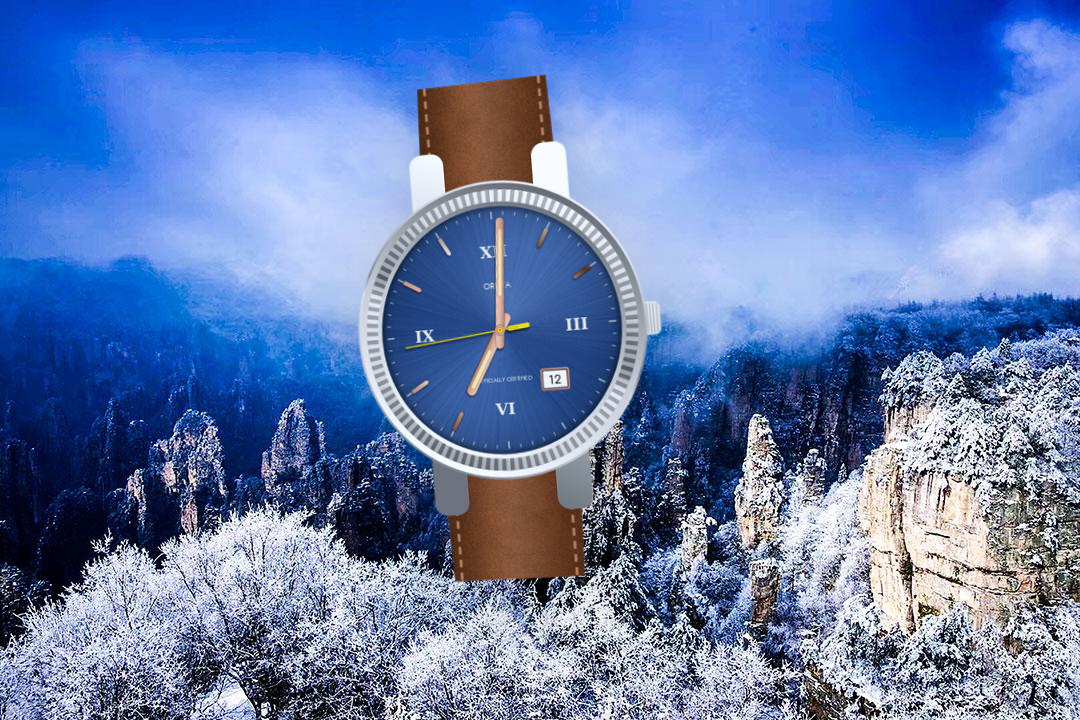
7:00:44
